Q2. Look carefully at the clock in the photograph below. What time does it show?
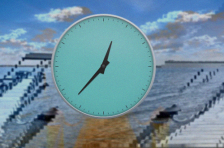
12:37
